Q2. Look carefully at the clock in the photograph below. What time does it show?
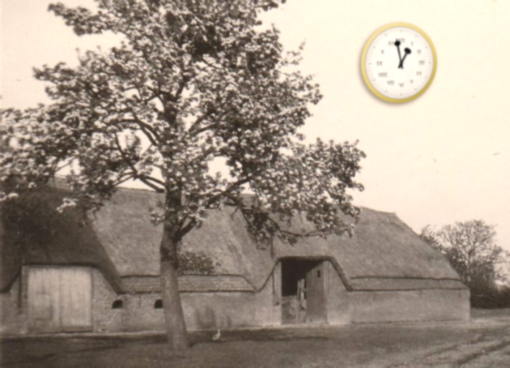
12:58
